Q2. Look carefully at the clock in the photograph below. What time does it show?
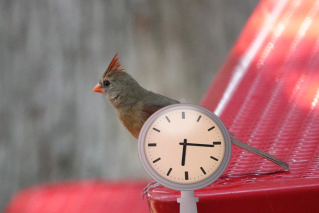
6:16
